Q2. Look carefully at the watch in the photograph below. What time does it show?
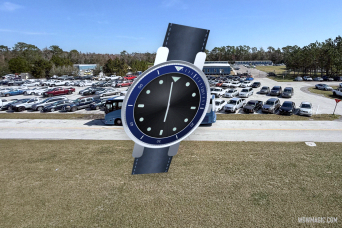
5:59
